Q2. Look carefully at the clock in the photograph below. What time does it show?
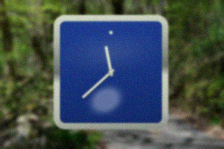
11:38
